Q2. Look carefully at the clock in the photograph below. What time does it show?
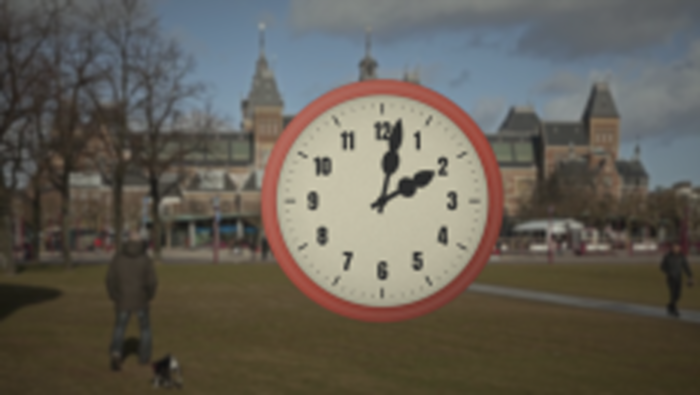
2:02
